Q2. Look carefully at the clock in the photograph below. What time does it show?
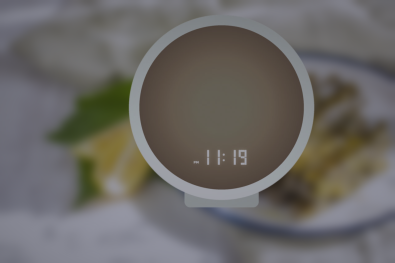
11:19
